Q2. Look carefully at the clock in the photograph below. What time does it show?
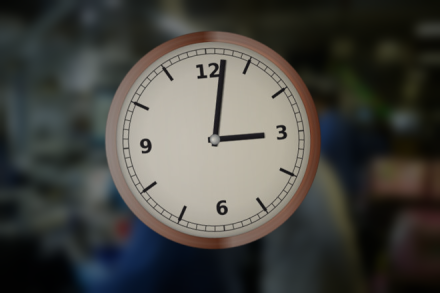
3:02
